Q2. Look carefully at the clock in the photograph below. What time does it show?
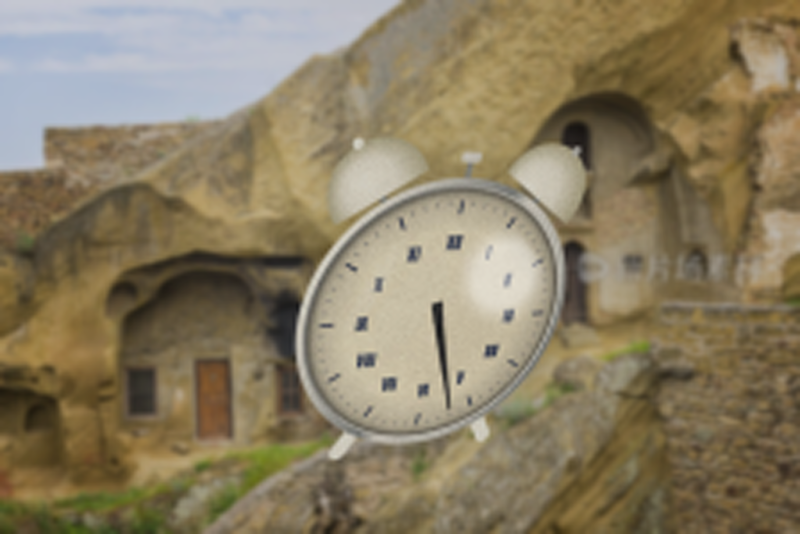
5:27
